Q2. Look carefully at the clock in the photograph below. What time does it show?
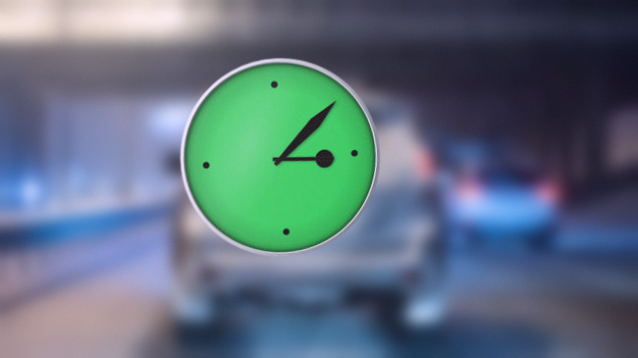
3:08
